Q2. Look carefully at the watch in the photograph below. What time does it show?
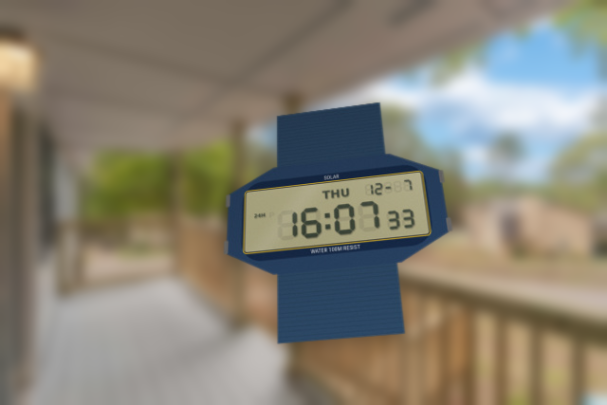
16:07:33
